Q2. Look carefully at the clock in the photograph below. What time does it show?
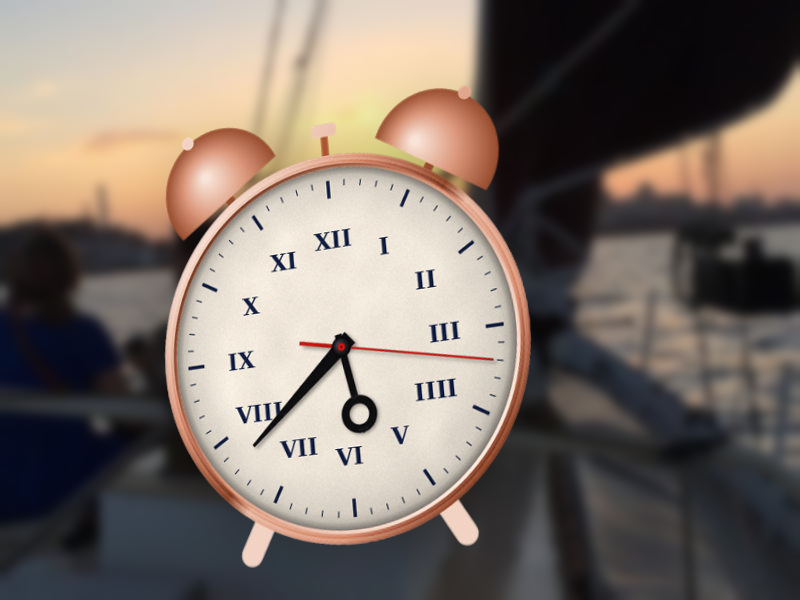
5:38:17
